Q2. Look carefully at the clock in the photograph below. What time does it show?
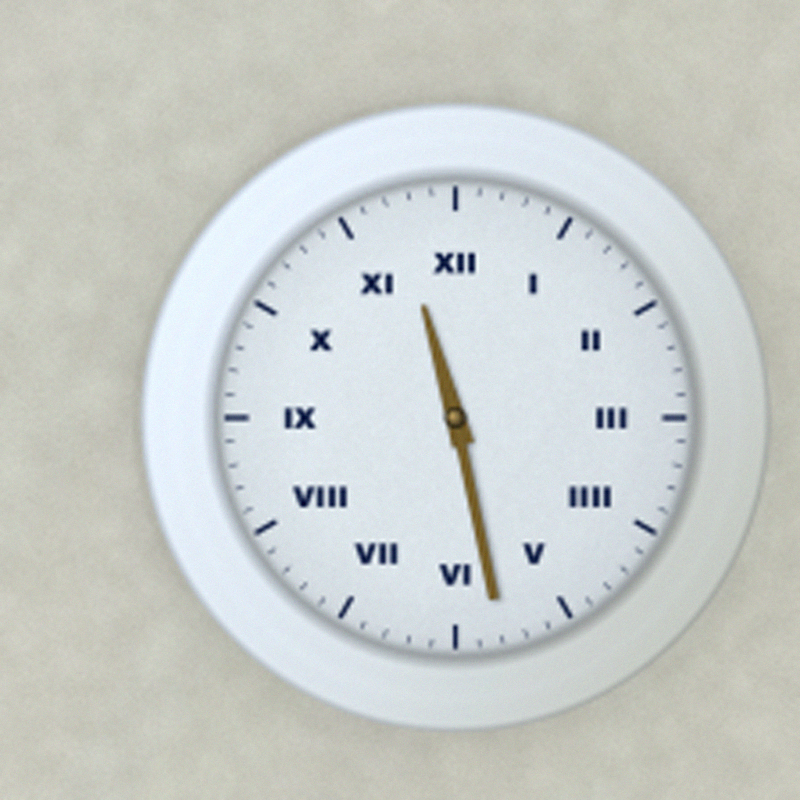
11:28
